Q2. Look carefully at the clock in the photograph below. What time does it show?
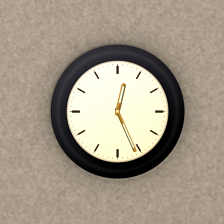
12:26
